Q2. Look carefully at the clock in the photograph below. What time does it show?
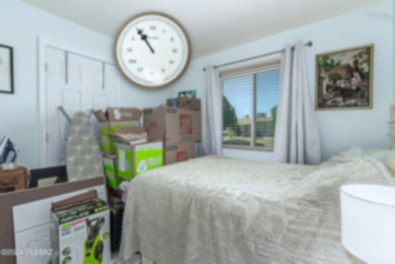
10:54
